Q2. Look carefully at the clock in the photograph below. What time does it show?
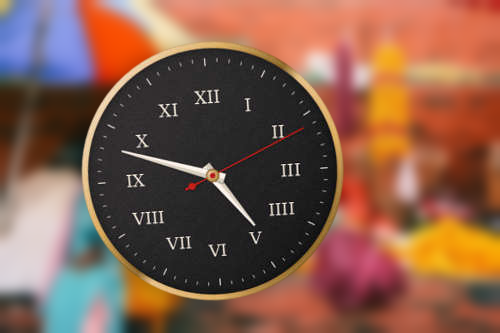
4:48:11
